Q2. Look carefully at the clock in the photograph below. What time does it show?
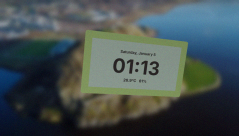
1:13
